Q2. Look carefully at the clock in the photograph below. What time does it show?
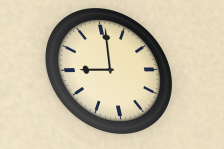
9:01
